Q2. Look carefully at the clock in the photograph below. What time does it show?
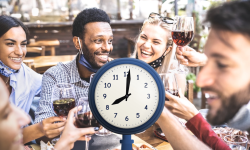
8:01
